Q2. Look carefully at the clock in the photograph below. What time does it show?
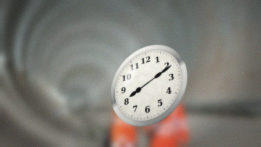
8:11
